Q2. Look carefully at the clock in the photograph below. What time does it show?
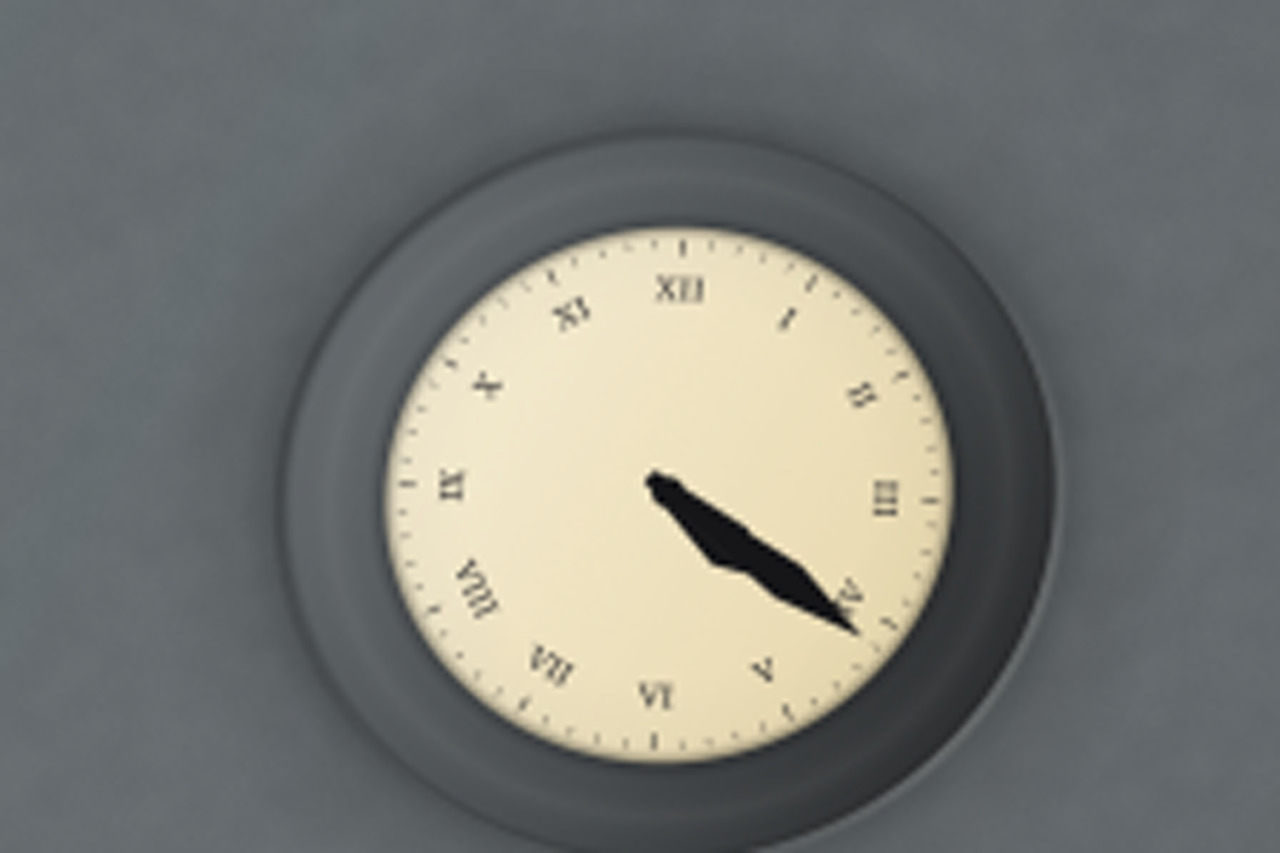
4:21
